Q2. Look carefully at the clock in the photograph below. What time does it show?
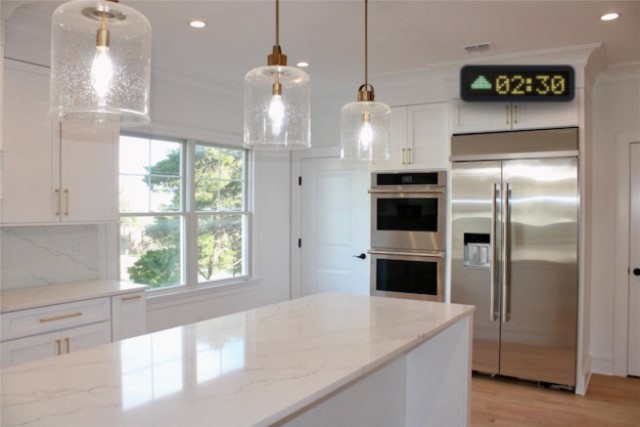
2:30
